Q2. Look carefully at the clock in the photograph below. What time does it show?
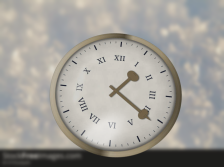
1:21
